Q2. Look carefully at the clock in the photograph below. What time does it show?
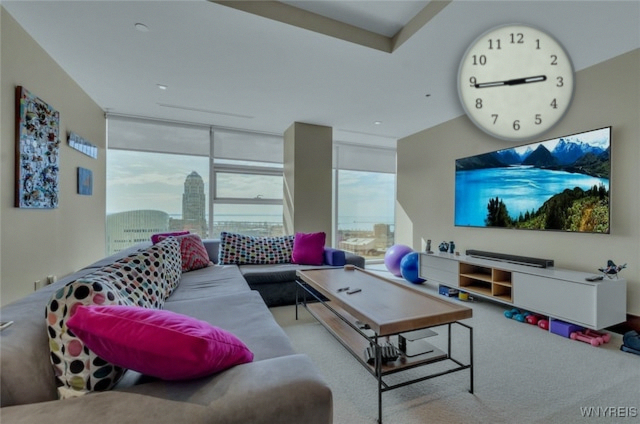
2:44
